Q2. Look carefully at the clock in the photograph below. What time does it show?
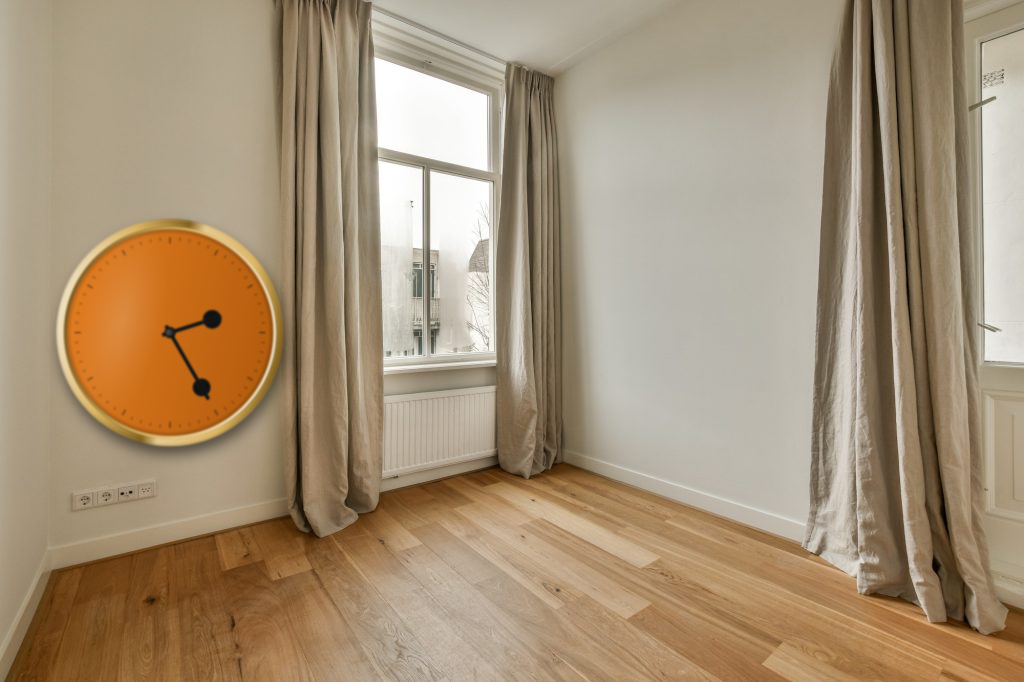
2:25
